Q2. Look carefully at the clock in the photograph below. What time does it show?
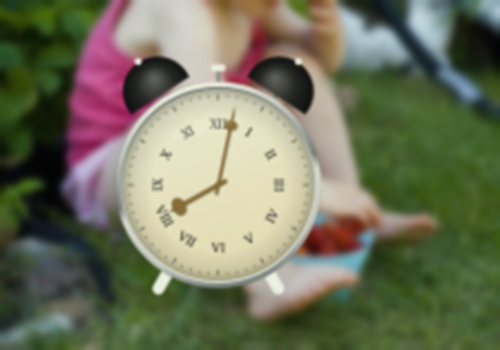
8:02
